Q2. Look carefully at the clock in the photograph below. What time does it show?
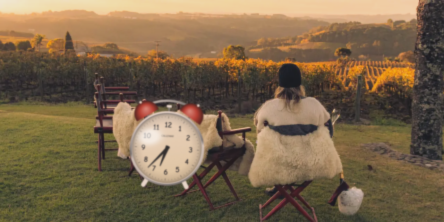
6:37
